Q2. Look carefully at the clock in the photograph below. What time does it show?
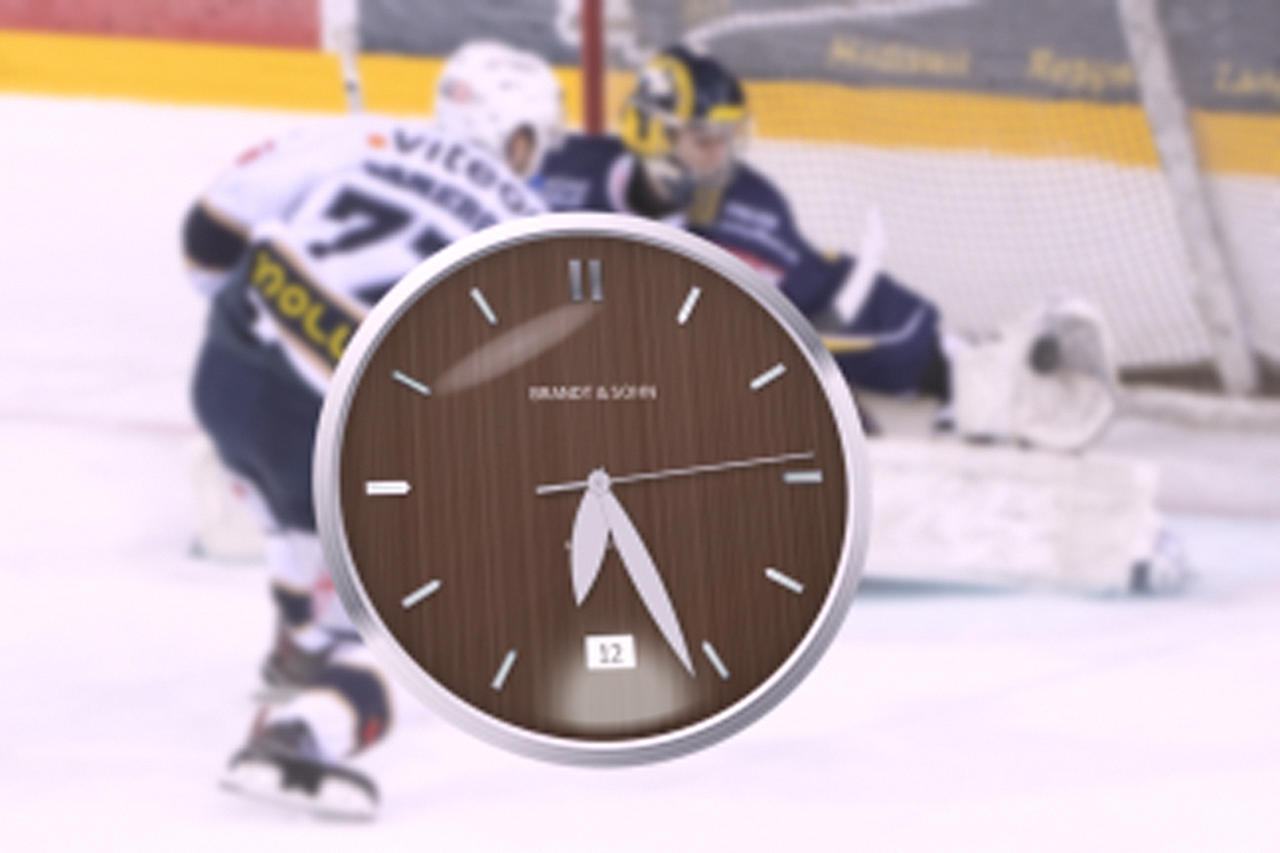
6:26:14
